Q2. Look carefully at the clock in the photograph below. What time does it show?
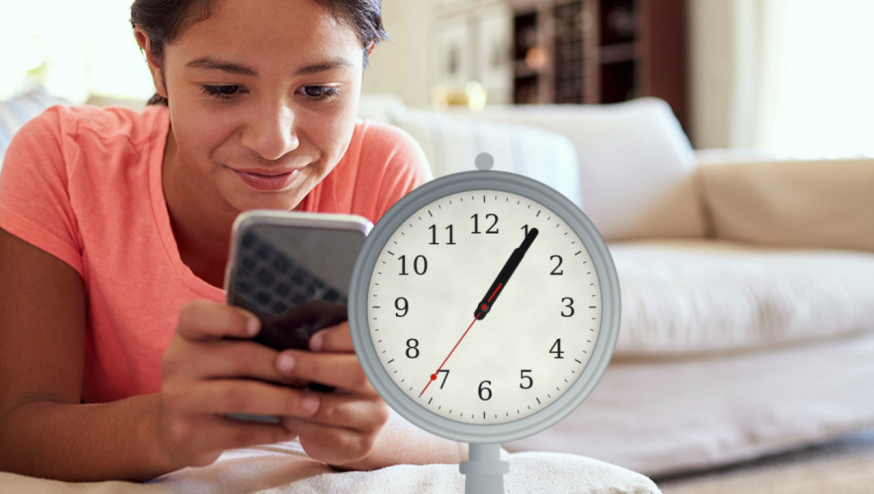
1:05:36
